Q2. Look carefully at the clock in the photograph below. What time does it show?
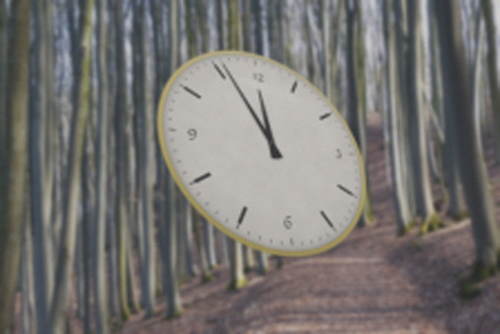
11:56
